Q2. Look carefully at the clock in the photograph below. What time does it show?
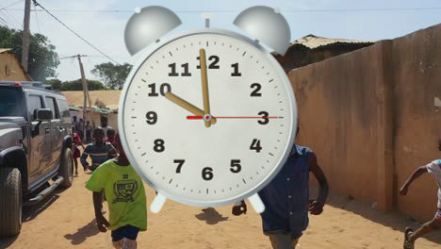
9:59:15
